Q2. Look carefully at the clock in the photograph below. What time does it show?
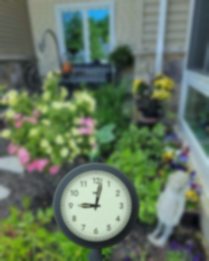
9:02
